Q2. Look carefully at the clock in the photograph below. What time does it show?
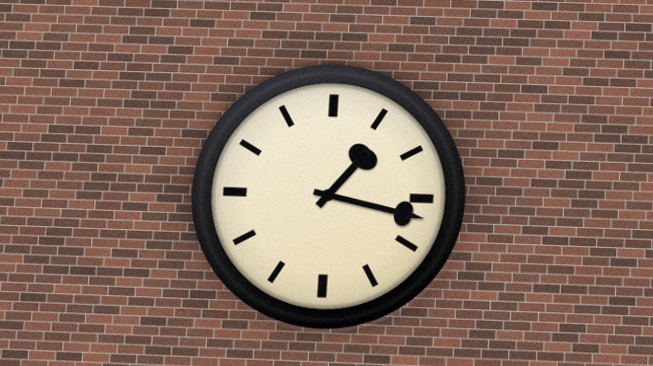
1:17
